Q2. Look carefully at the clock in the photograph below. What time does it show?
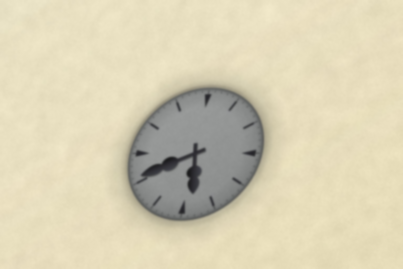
5:41
